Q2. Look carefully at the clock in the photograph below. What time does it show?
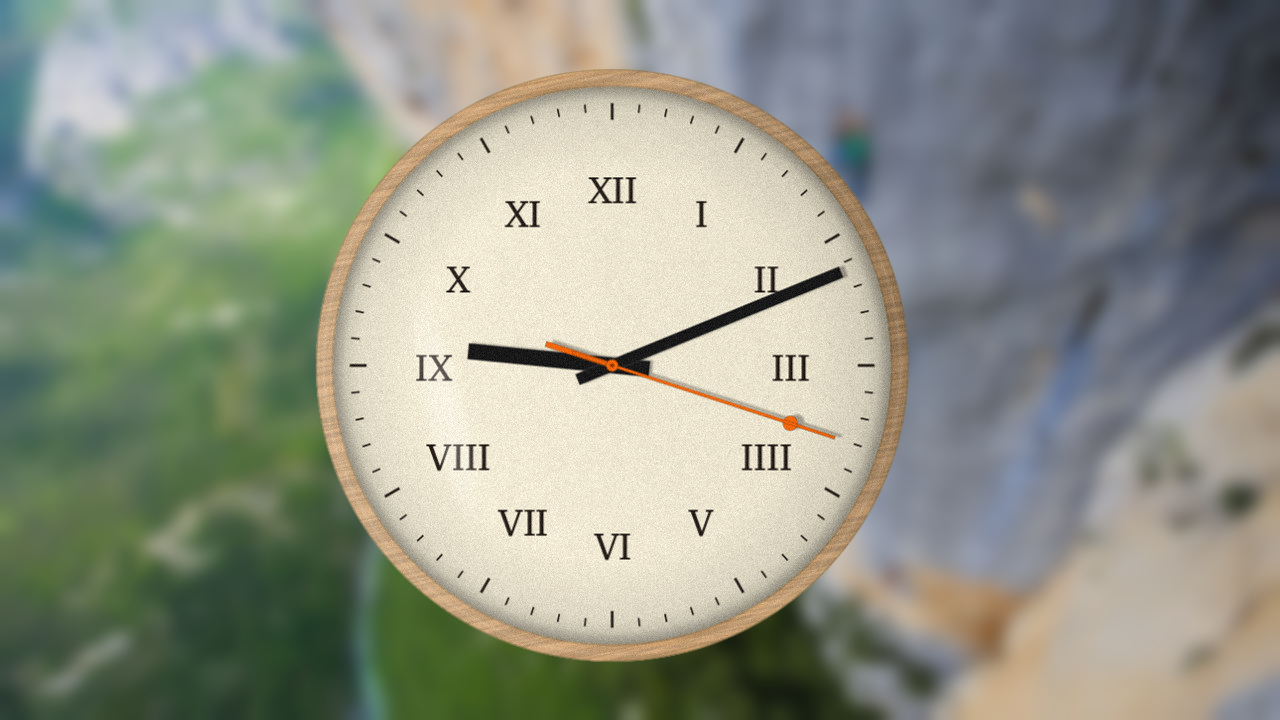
9:11:18
